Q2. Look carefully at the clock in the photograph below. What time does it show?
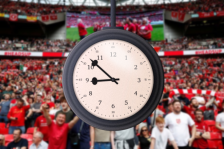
8:52
